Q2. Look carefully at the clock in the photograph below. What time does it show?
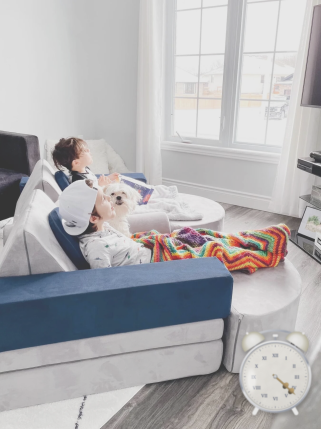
4:22
